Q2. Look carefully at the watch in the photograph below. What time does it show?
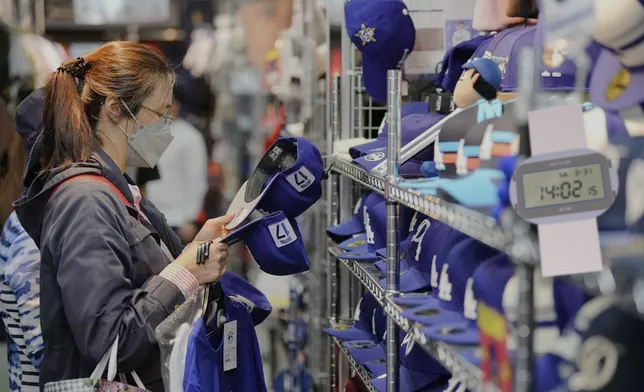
14:02
